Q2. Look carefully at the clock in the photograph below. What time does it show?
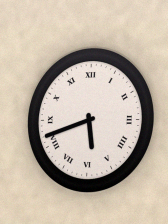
5:42
